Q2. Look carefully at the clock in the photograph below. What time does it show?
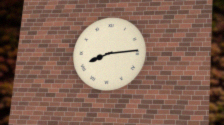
8:14
